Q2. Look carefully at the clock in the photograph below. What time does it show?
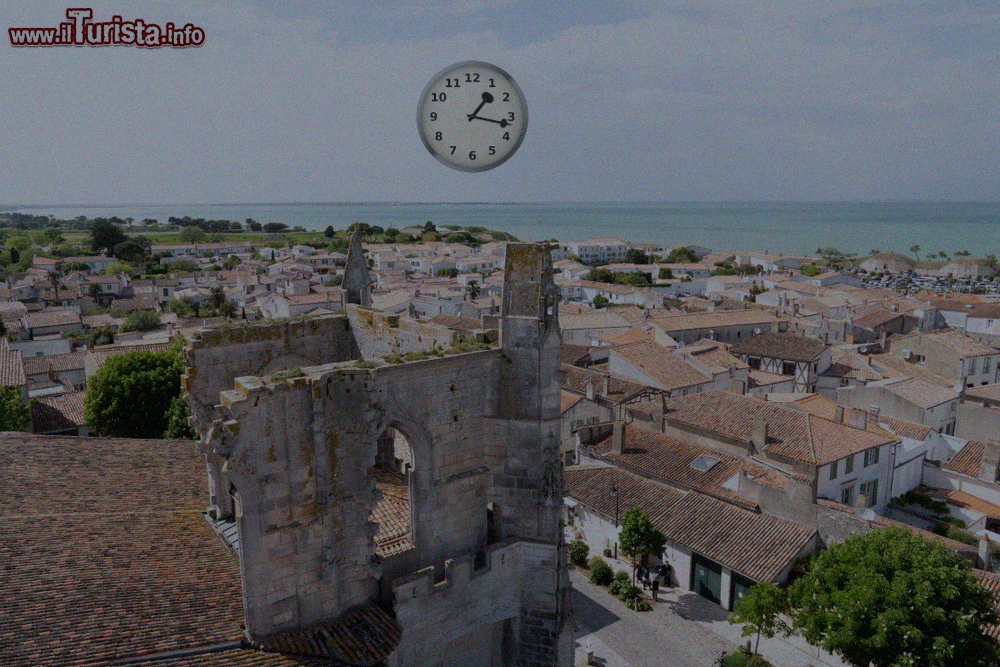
1:17
